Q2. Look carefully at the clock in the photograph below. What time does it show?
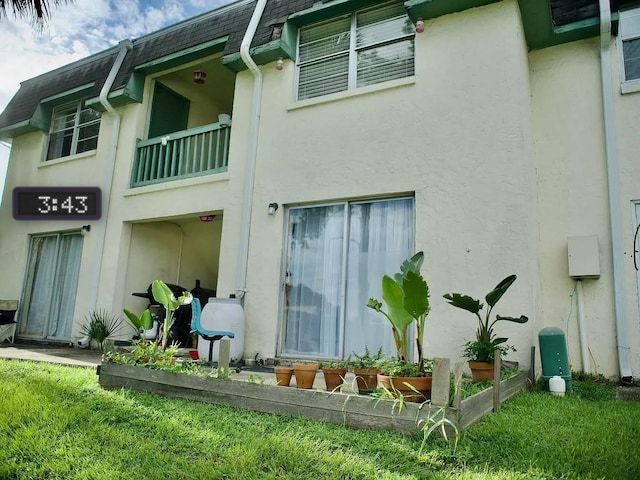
3:43
